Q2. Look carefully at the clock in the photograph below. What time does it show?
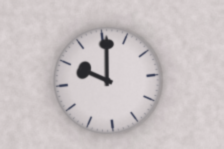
10:01
